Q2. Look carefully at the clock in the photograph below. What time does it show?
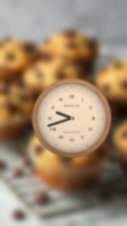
9:42
